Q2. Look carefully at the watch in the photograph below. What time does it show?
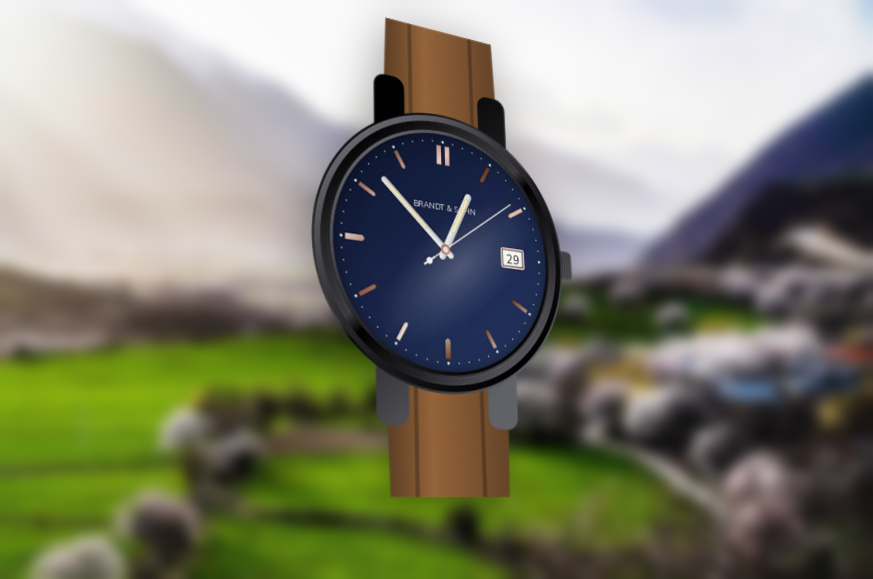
12:52:09
